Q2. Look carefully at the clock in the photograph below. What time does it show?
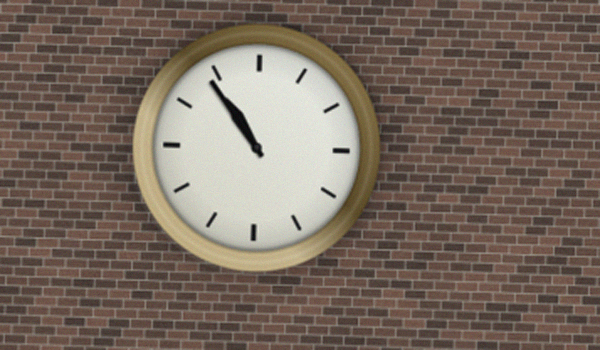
10:54
